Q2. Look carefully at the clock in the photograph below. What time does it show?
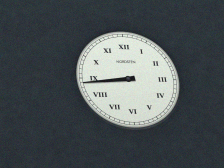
8:44
